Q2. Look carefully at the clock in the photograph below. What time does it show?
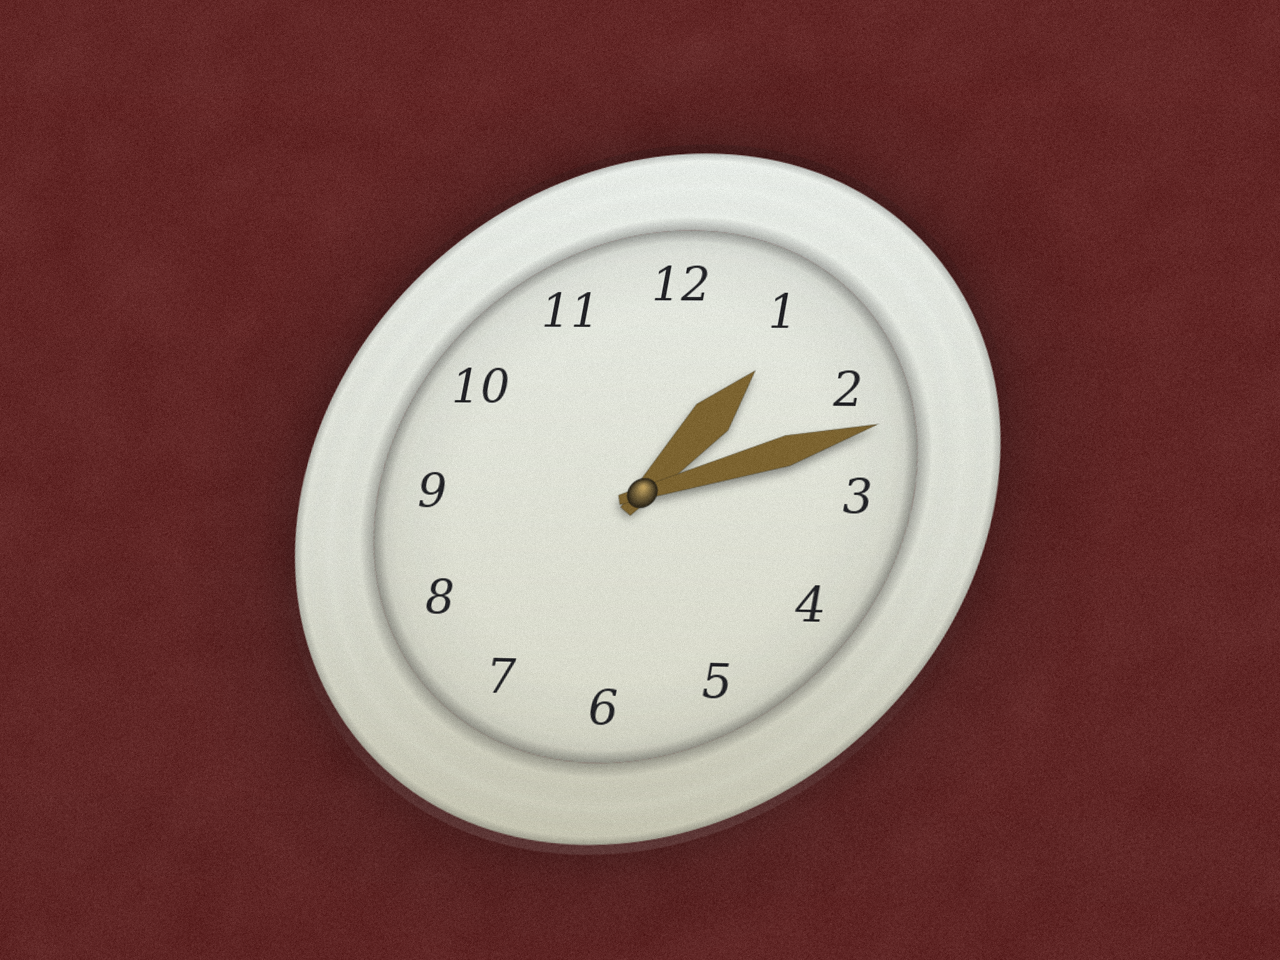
1:12
